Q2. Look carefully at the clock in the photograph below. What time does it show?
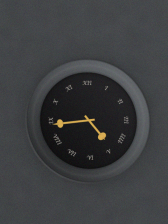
4:44
